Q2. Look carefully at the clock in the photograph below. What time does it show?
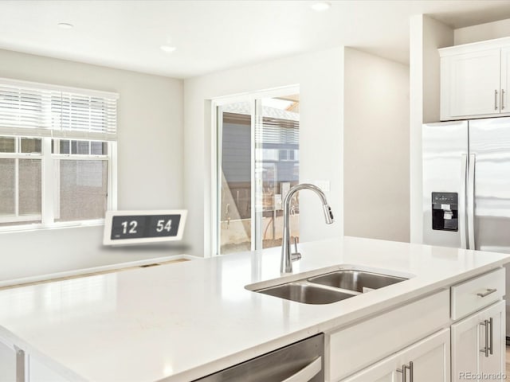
12:54
